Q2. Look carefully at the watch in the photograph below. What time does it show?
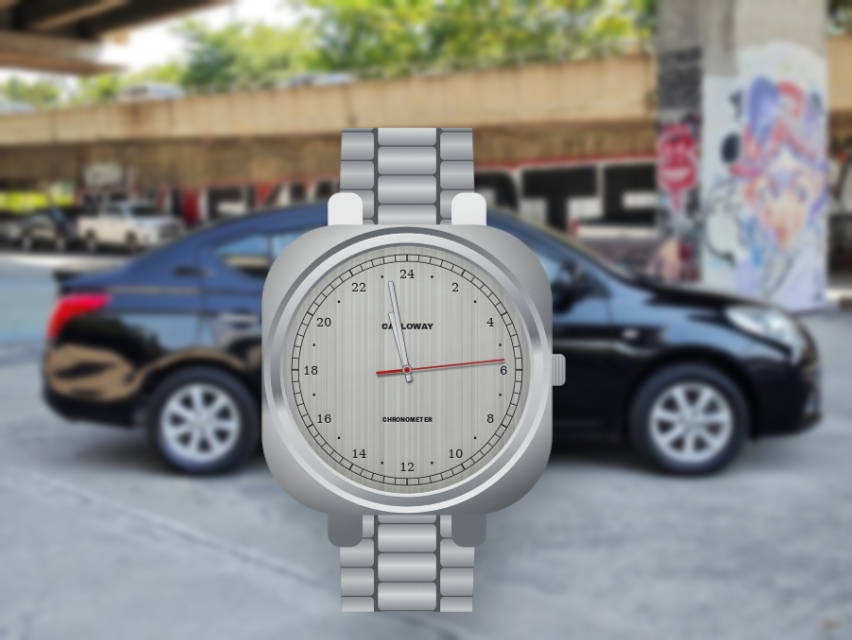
22:58:14
